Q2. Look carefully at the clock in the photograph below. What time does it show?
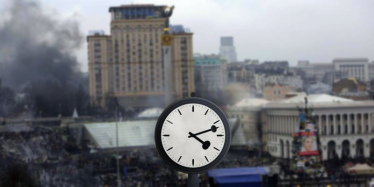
4:12
